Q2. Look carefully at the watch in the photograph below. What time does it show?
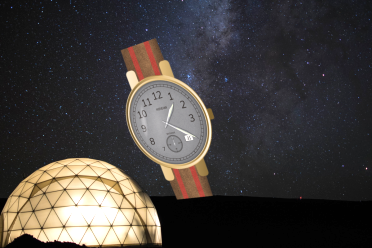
1:21
